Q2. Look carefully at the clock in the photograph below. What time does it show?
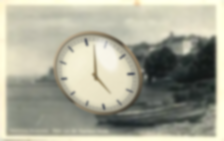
5:02
